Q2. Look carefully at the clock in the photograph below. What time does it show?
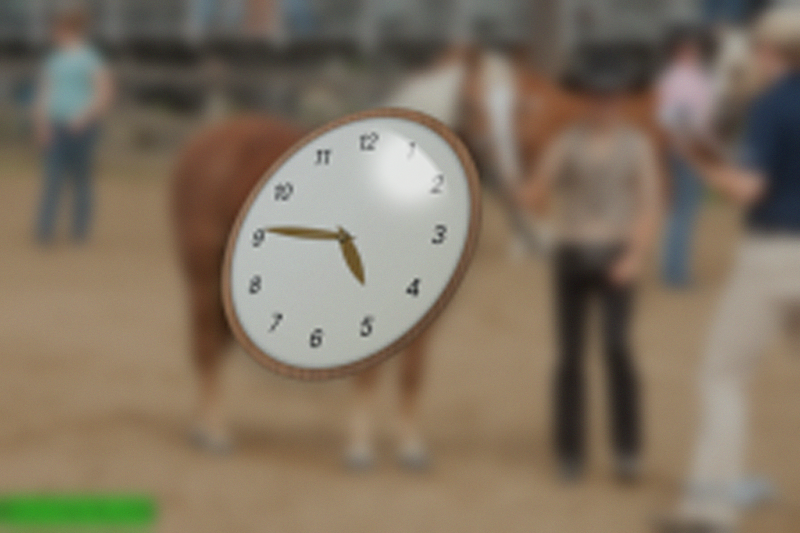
4:46
